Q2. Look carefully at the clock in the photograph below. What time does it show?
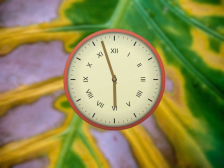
5:57
